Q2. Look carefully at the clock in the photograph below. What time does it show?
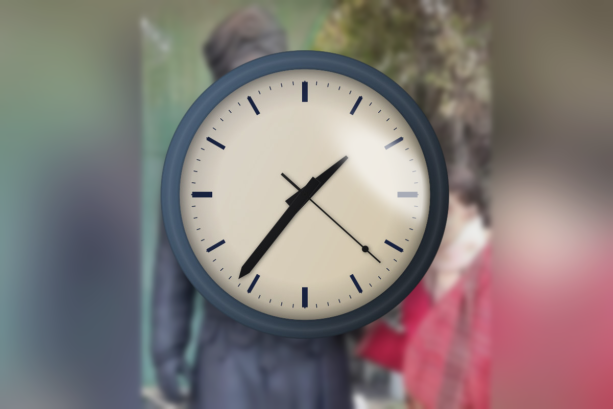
1:36:22
